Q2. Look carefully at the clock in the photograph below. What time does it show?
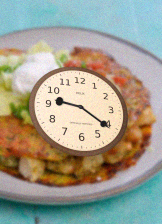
9:21
